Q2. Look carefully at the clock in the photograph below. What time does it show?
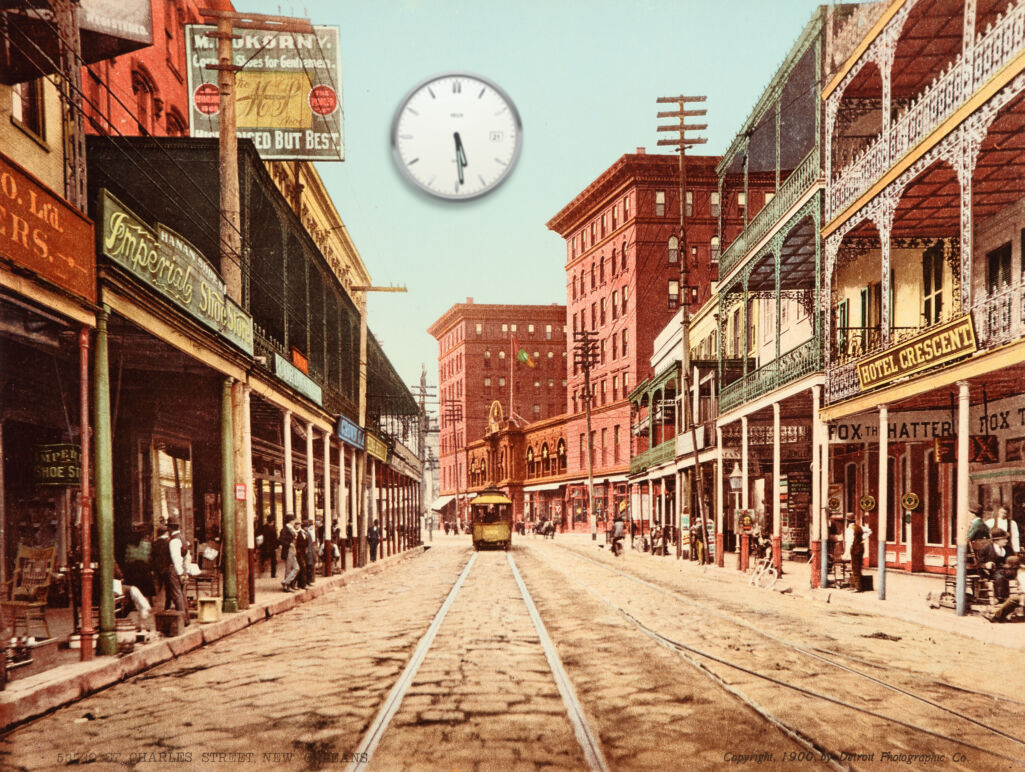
5:29
